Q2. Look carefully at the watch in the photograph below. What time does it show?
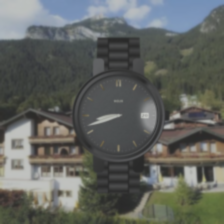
8:42
